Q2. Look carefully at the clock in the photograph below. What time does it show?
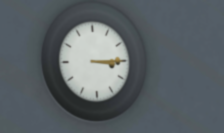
3:15
